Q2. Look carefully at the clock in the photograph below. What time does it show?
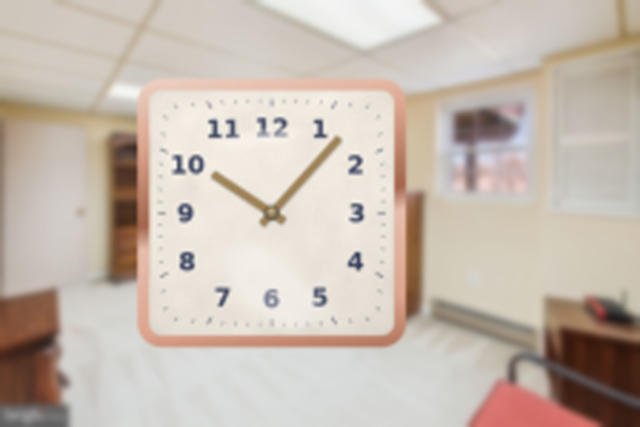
10:07
